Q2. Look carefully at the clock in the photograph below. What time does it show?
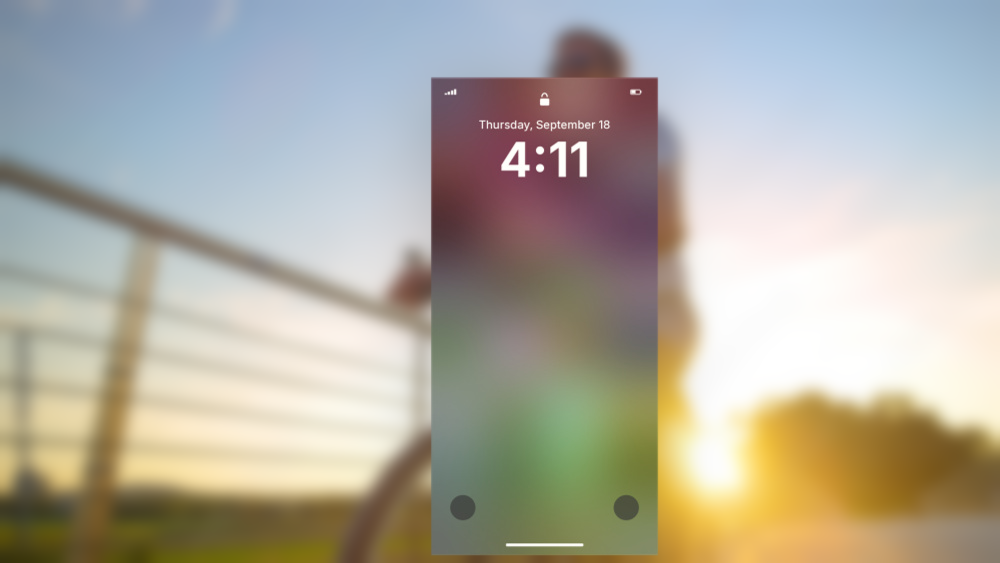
4:11
